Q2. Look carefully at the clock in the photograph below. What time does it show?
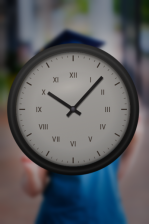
10:07
